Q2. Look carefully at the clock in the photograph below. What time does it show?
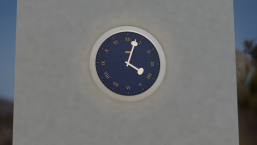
4:03
